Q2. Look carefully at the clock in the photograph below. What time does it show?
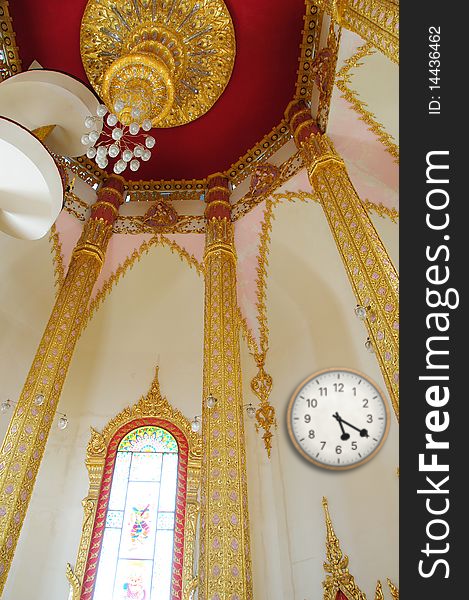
5:20
